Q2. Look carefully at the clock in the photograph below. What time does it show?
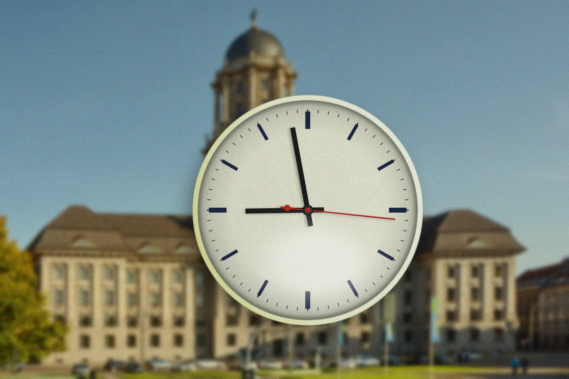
8:58:16
